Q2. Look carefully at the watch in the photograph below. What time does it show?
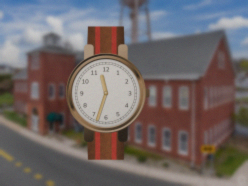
11:33
